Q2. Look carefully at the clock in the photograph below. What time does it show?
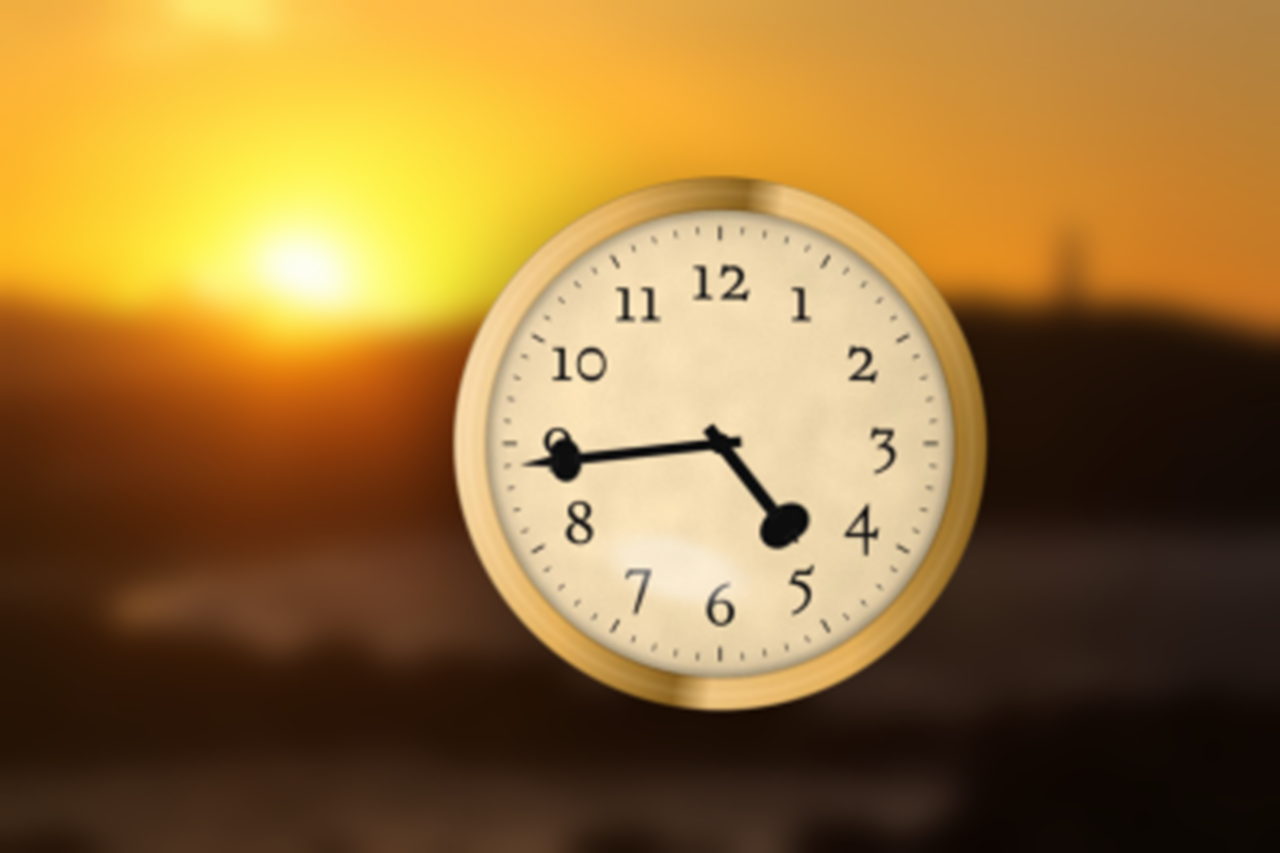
4:44
